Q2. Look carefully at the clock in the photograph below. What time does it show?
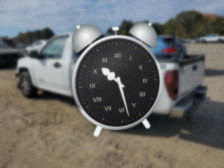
10:28
